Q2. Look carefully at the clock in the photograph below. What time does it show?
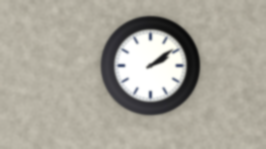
2:09
